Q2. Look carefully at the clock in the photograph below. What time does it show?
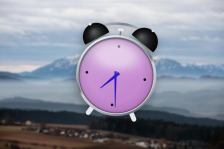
7:29
